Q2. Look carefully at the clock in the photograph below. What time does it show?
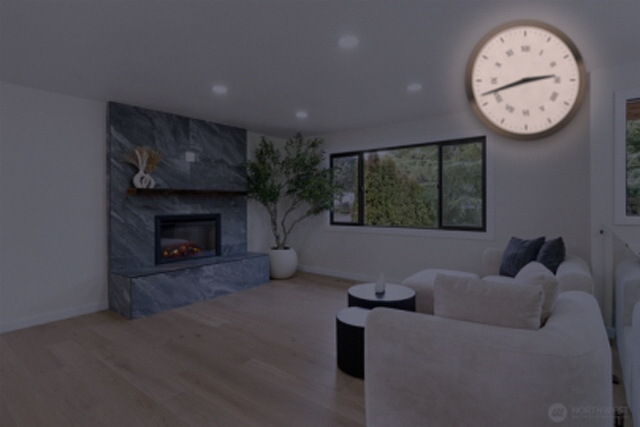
2:42
